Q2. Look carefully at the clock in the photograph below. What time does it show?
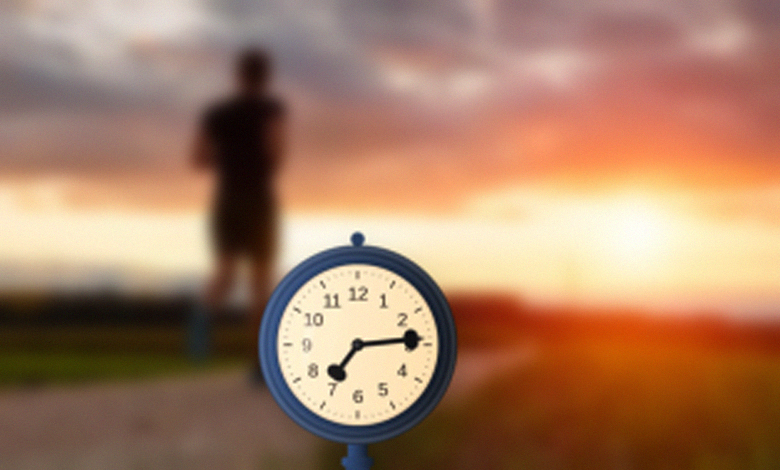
7:14
